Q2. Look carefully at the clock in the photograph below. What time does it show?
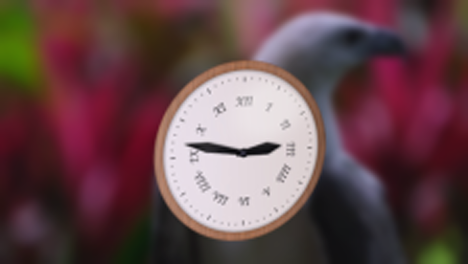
2:47
